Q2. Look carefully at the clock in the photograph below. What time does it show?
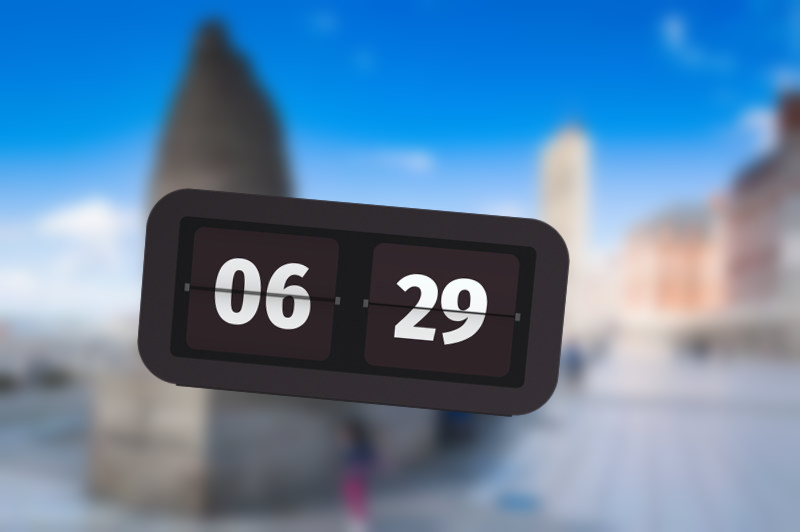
6:29
